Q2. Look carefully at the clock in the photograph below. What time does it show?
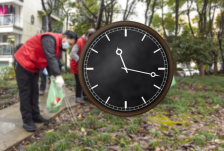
11:17
